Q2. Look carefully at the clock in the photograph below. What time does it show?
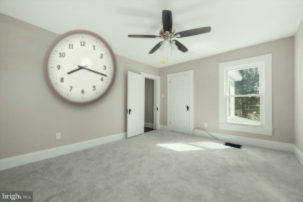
8:18
